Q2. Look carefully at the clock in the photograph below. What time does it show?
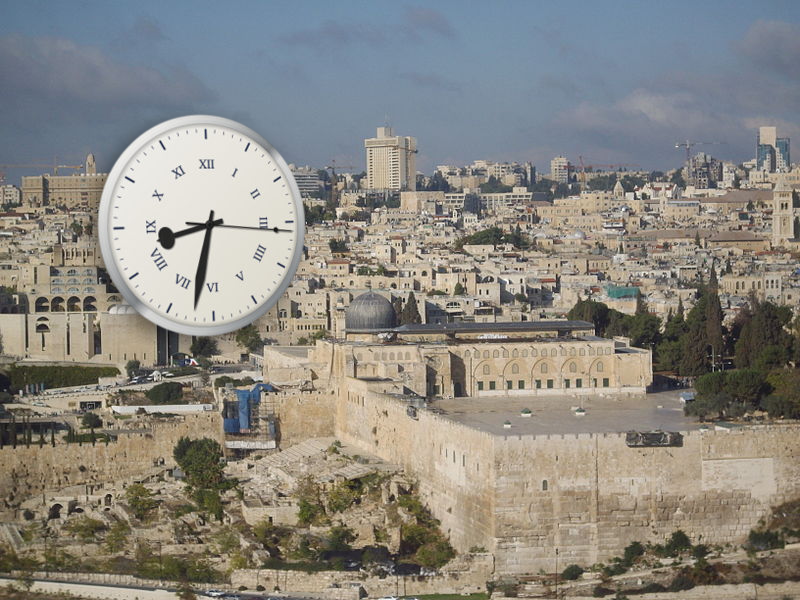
8:32:16
